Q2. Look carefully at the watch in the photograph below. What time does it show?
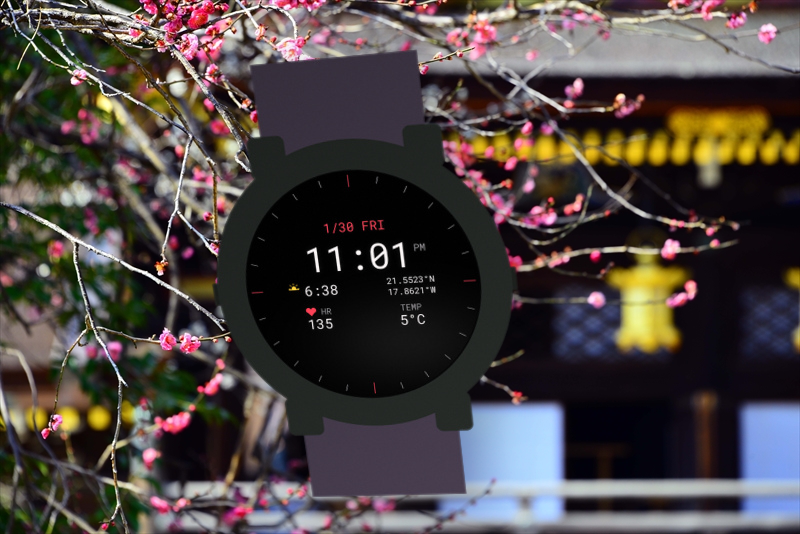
11:01
